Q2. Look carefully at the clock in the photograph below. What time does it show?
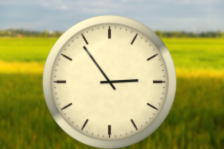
2:54
